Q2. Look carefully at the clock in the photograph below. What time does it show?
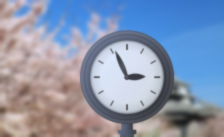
2:56
